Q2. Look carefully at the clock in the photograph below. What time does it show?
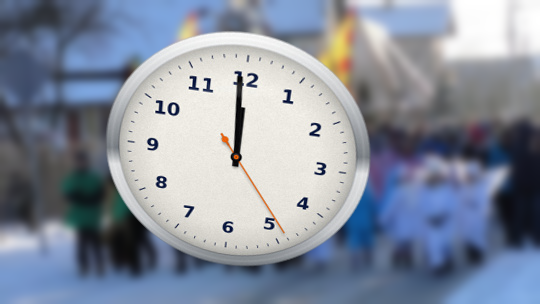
11:59:24
